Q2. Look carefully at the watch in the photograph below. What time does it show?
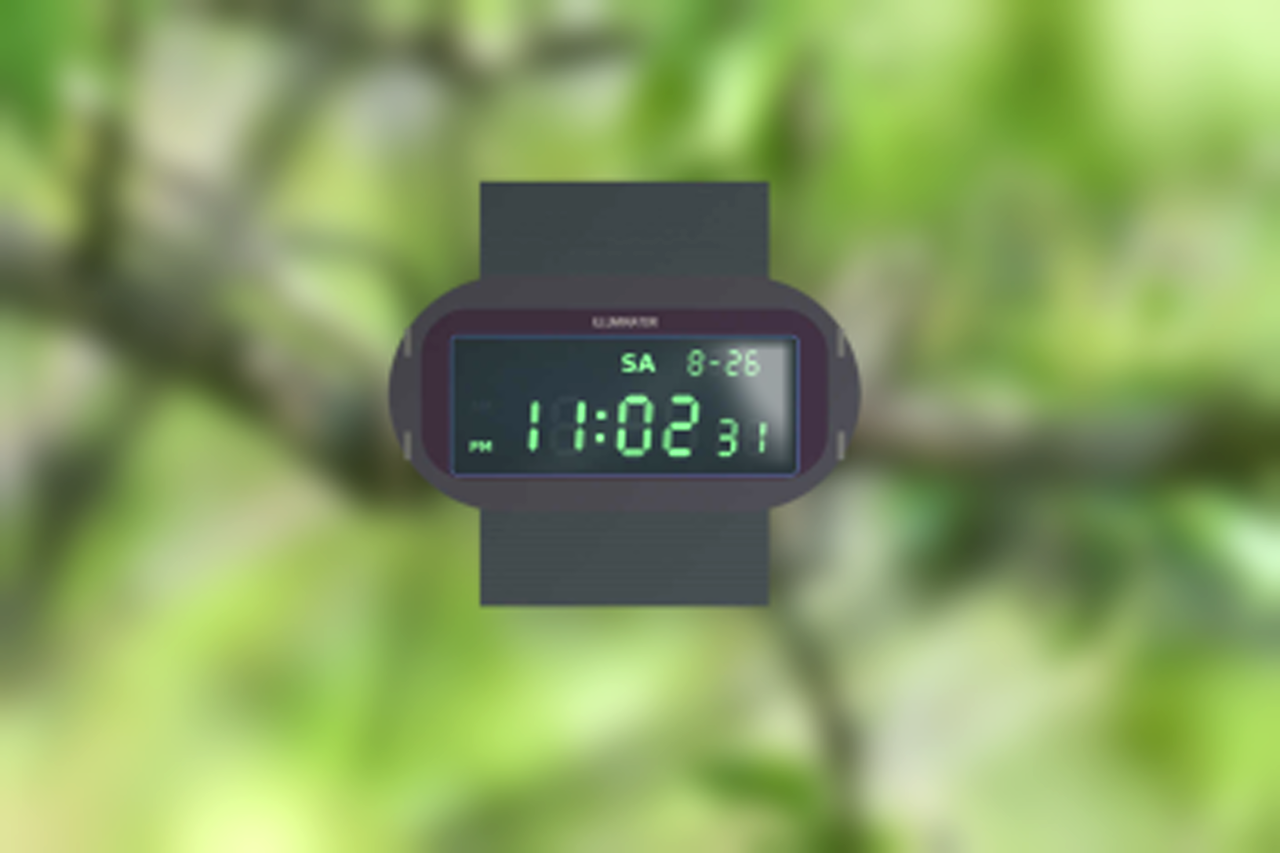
11:02:31
